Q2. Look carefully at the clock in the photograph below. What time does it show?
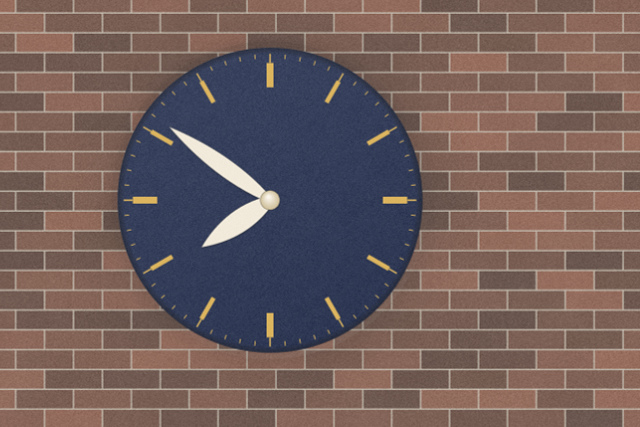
7:51
